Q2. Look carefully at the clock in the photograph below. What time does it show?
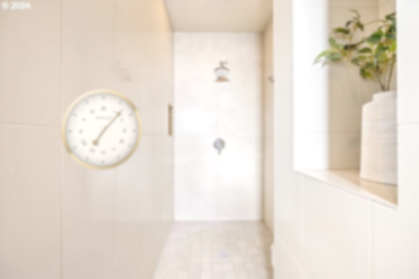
7:07
